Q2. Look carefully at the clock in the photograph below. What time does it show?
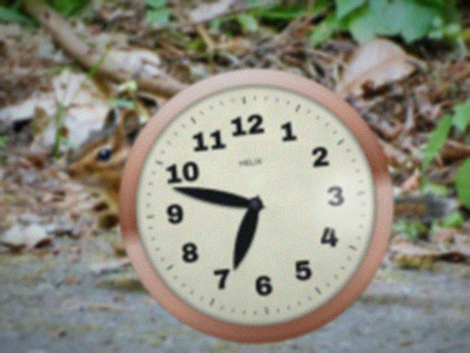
6:48
